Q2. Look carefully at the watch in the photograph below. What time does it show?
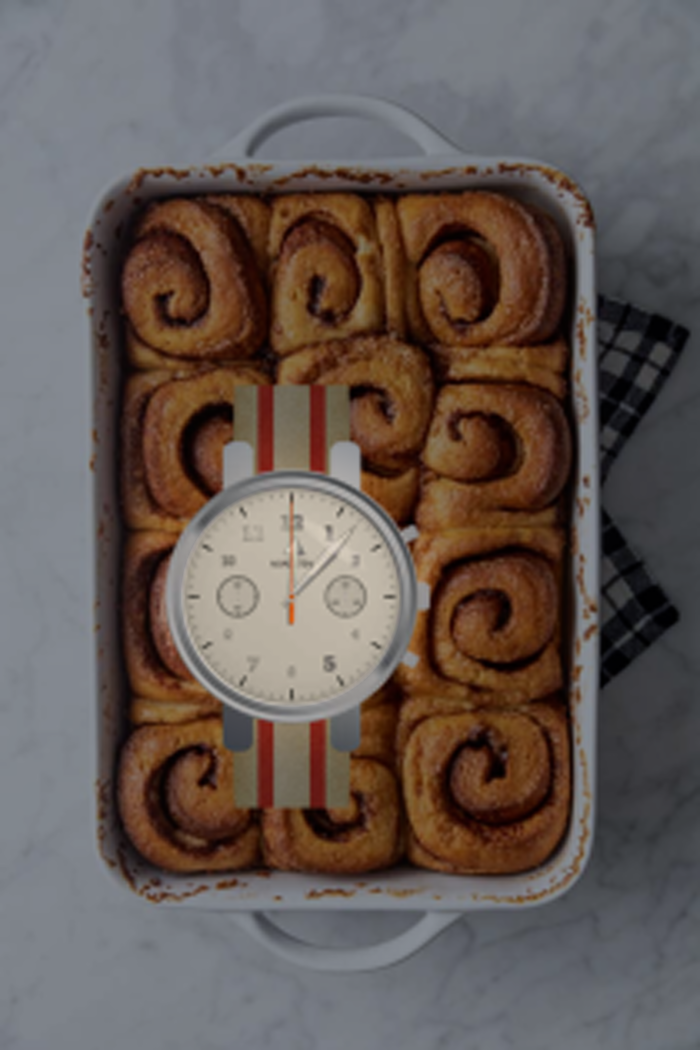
12:07
